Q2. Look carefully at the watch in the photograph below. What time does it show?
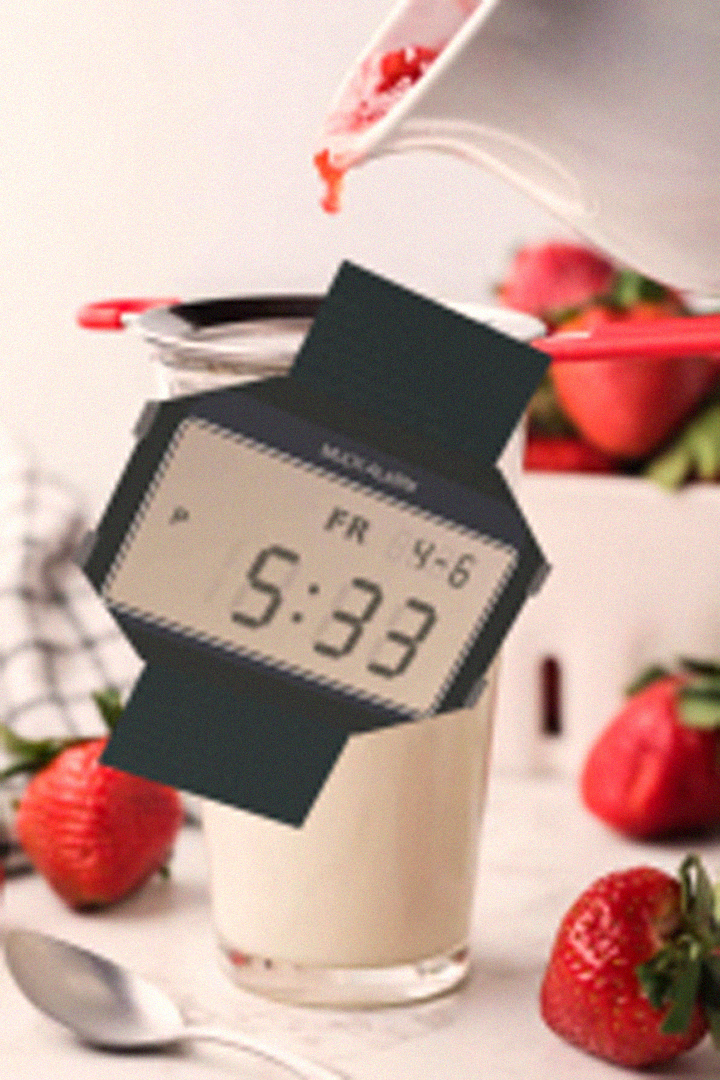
5:33
